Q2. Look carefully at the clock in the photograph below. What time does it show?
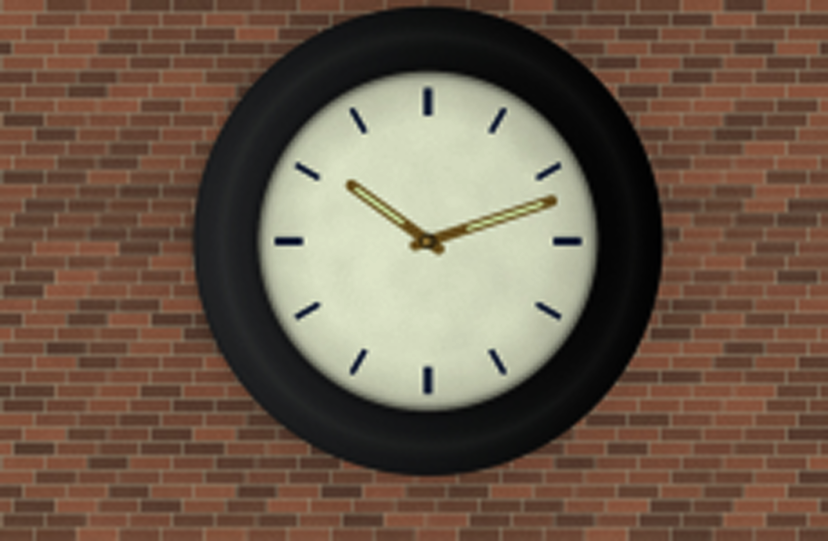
10:12
